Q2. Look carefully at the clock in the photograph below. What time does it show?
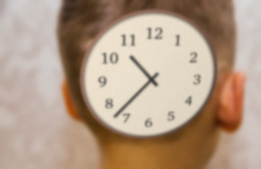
10:37
